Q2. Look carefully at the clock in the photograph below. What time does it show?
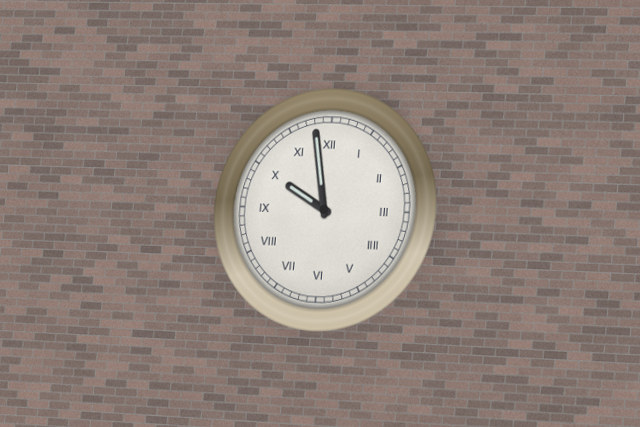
9:58
